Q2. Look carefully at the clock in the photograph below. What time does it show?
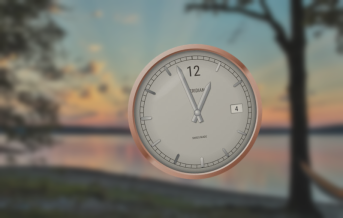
12:57
